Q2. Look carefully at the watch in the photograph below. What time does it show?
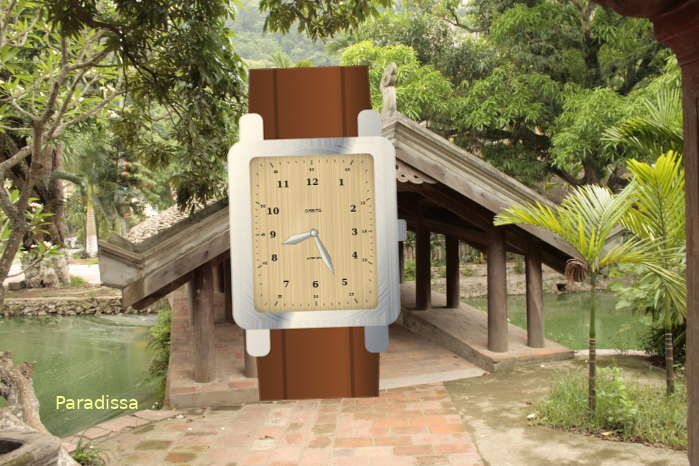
8:26
